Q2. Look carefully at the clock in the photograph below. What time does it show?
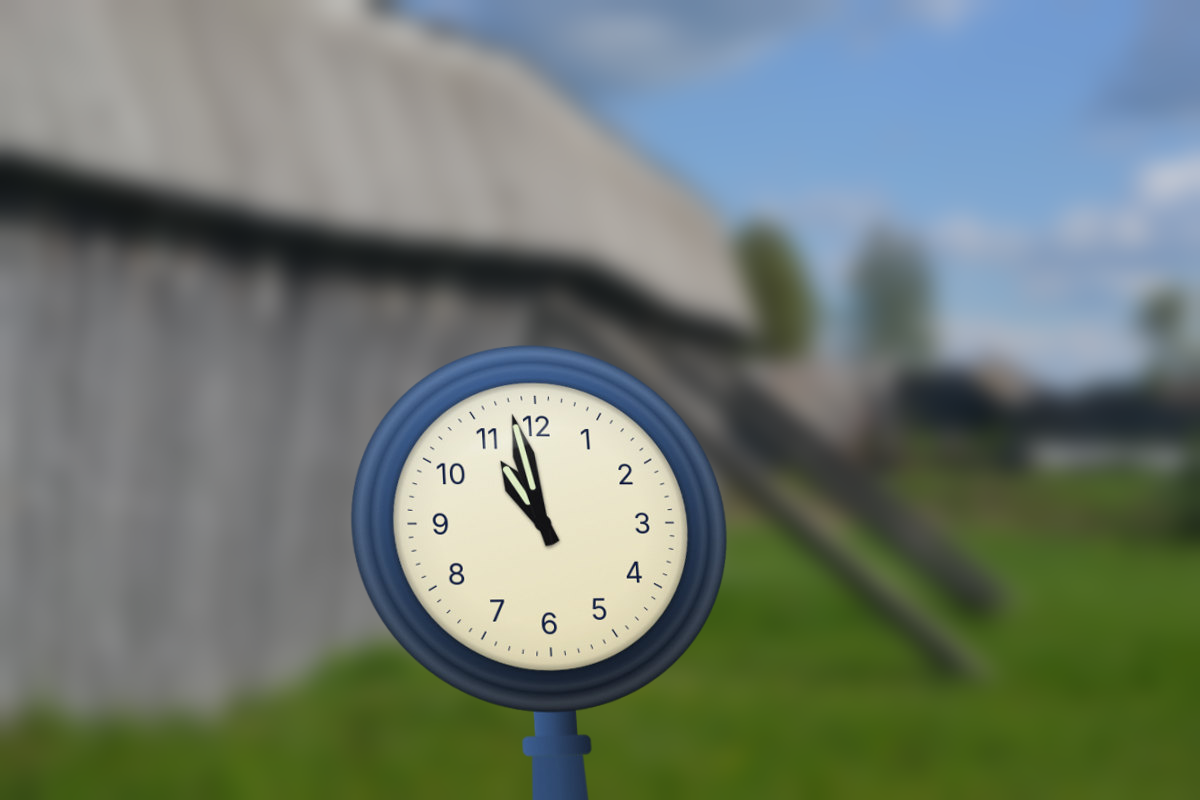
10:58
